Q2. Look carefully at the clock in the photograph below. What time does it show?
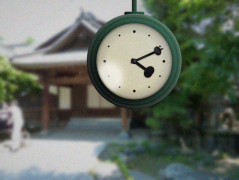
4:11
